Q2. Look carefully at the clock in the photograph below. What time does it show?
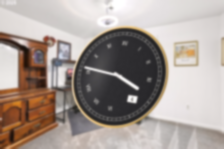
3:46
